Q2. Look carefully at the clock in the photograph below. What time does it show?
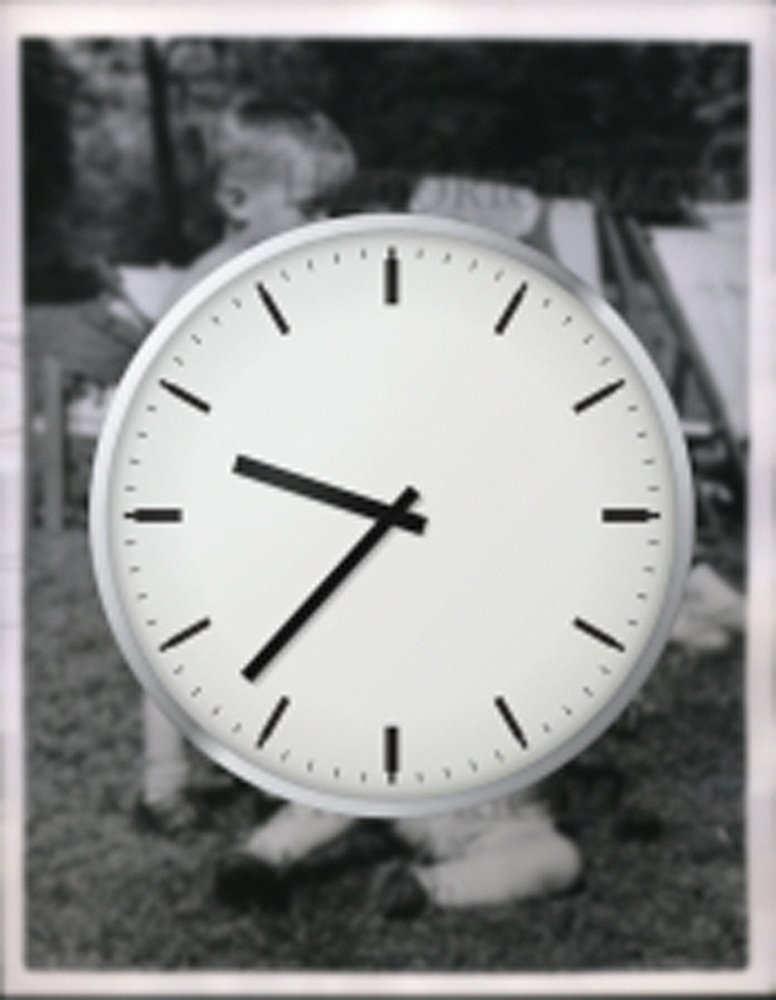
9:37
